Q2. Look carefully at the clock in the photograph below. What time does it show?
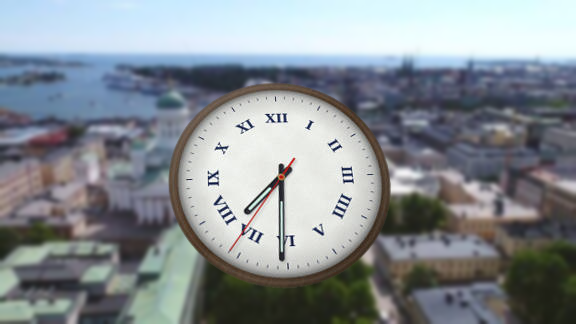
7:30:36
